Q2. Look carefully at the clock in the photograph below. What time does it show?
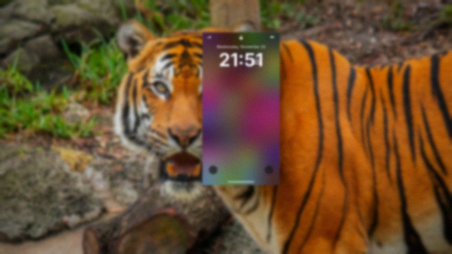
21:51
